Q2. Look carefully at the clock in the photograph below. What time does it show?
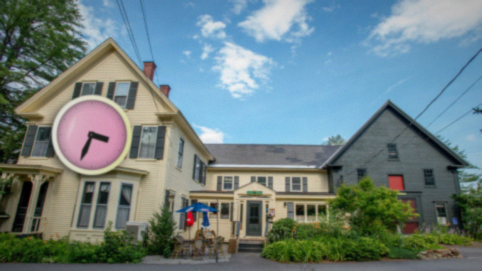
3:34
